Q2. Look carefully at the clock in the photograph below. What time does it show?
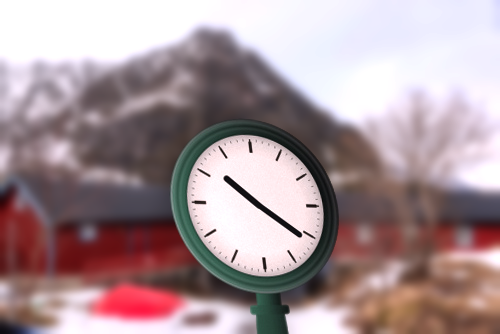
10:21
